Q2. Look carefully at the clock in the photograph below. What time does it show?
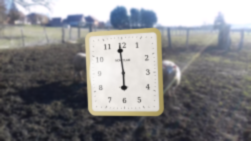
5:59
